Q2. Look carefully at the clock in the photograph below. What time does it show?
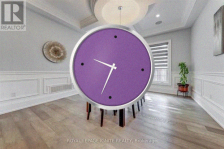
9:33
